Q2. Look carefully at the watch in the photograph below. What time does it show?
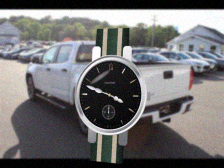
3:48
